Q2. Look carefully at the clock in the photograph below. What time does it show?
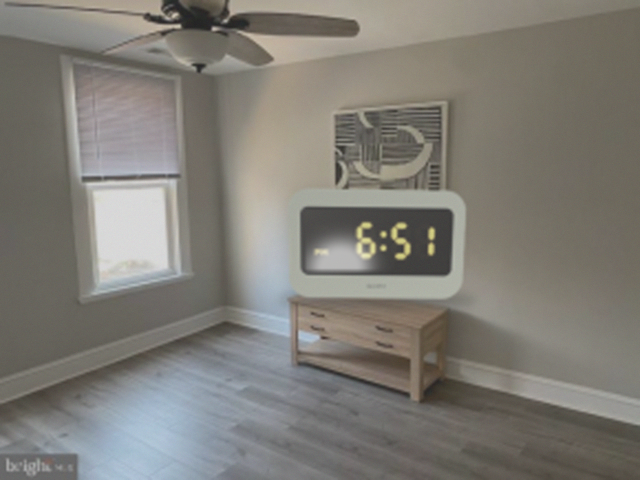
6:51
